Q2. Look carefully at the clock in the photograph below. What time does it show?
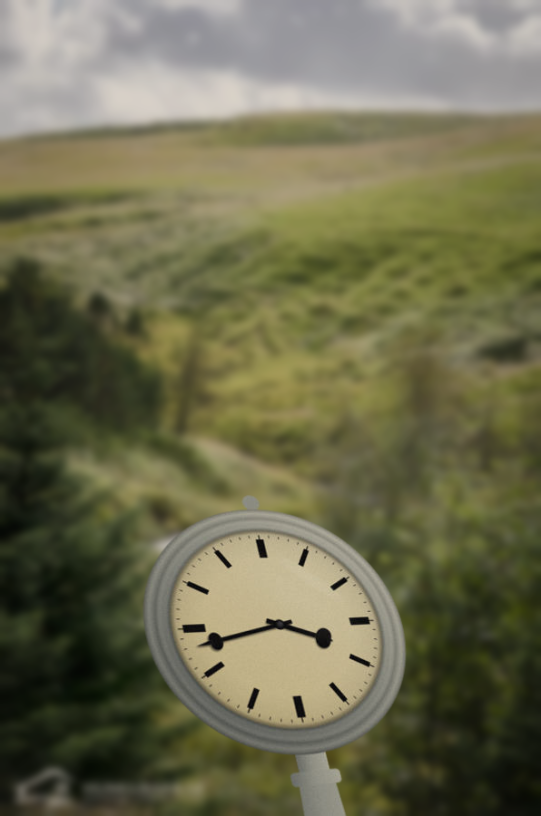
3:43
